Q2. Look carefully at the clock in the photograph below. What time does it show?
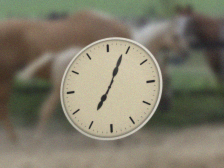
7:04
